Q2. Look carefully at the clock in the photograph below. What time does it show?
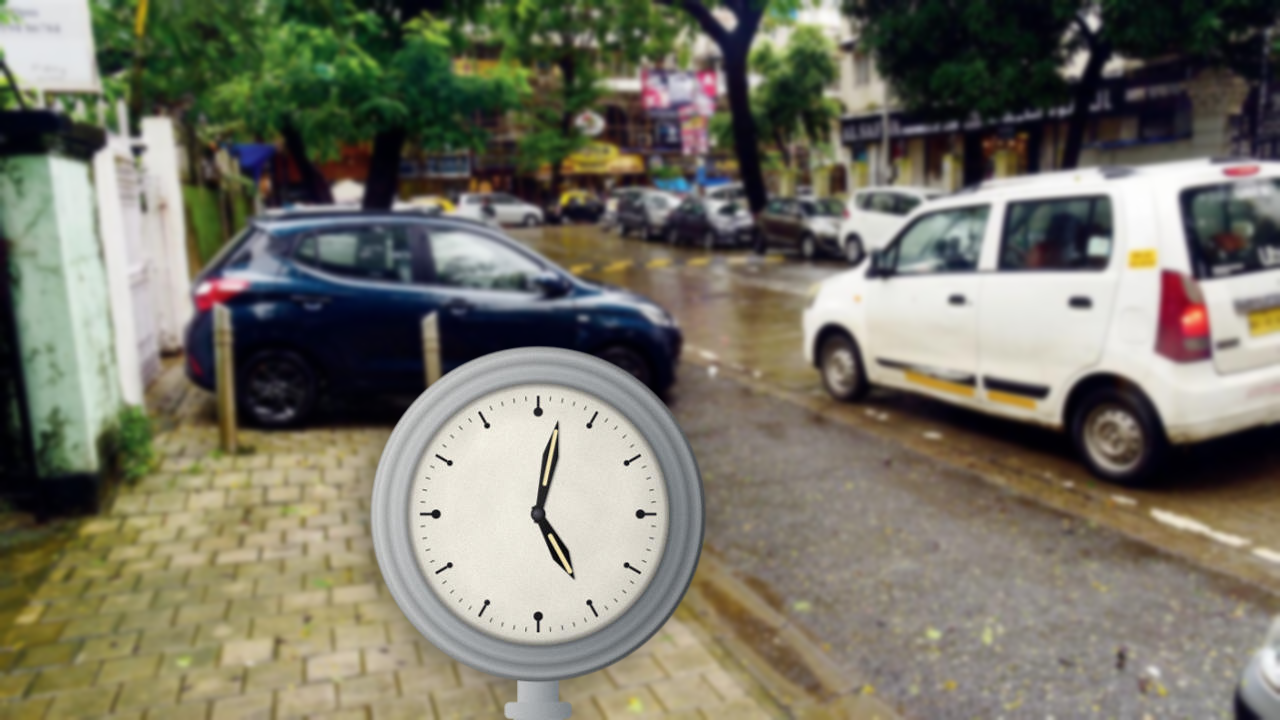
5:02
